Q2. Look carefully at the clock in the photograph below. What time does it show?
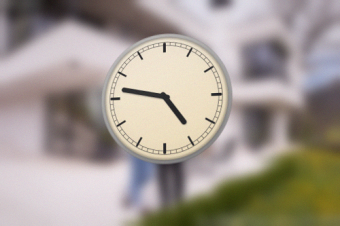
4:47
